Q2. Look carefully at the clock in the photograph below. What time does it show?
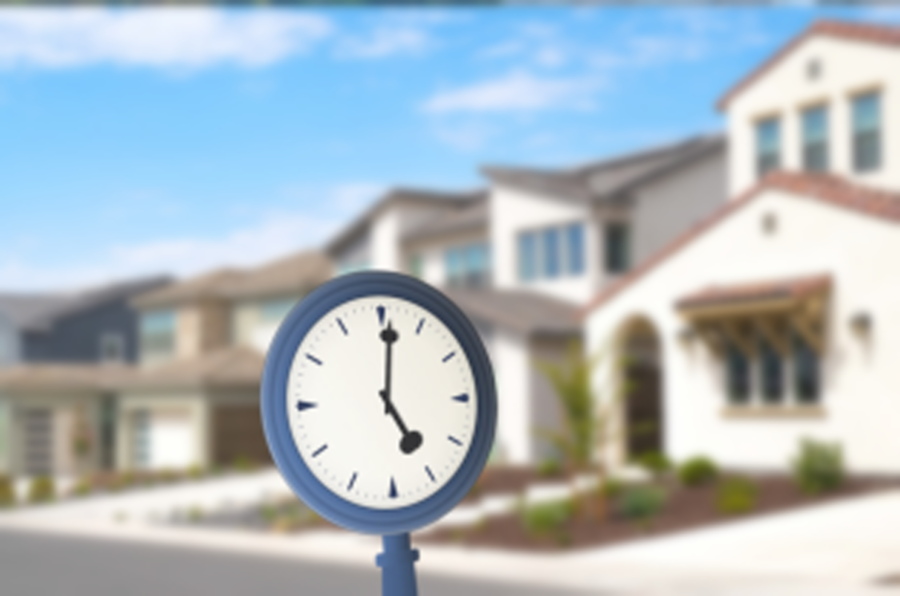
5:01
